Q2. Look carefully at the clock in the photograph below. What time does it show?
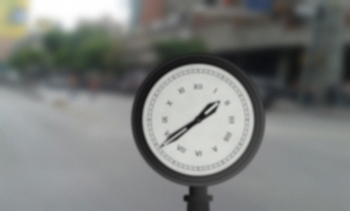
1:39
